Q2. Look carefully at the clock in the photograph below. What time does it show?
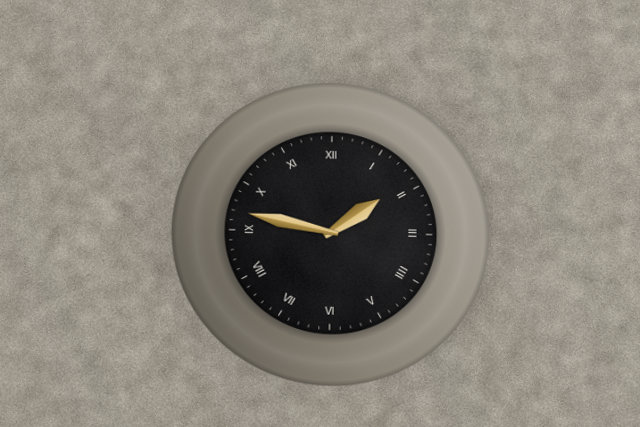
1:47
